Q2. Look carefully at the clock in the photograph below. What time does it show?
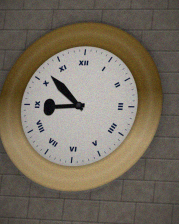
8:52
